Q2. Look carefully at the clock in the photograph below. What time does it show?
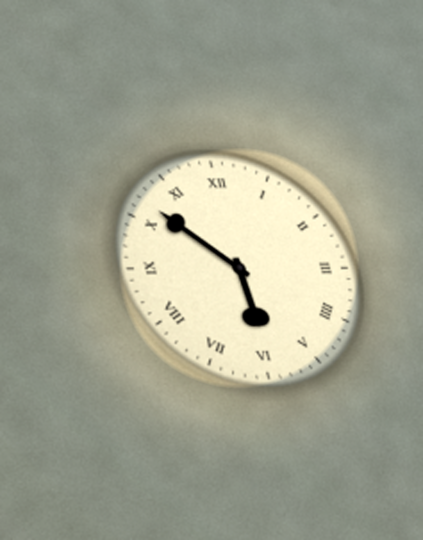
5:52
